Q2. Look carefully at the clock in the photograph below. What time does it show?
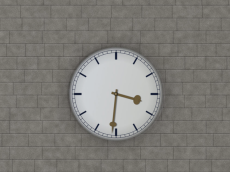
3:31
